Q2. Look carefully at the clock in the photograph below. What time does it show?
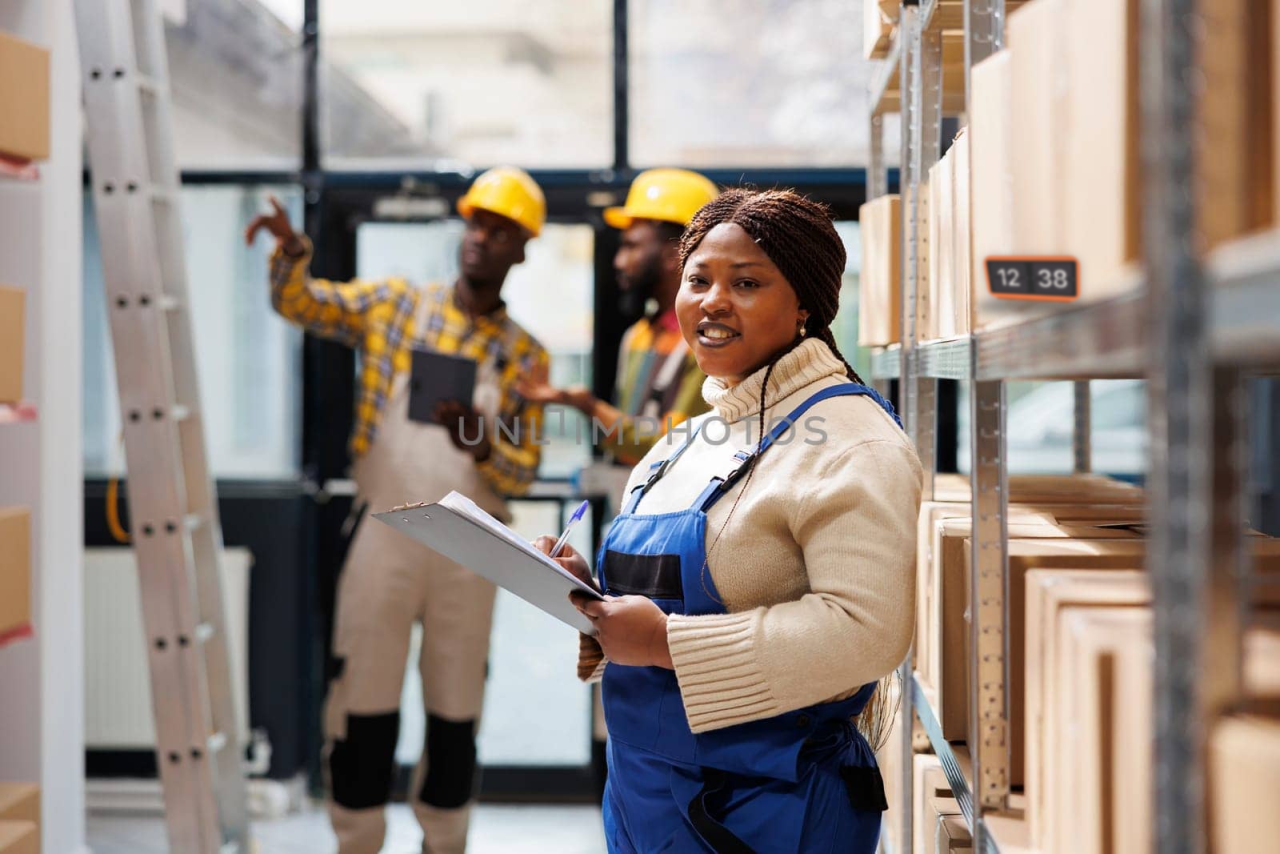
12:38
